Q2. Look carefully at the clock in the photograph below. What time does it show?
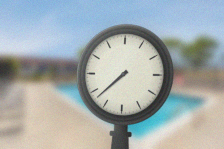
7:38
